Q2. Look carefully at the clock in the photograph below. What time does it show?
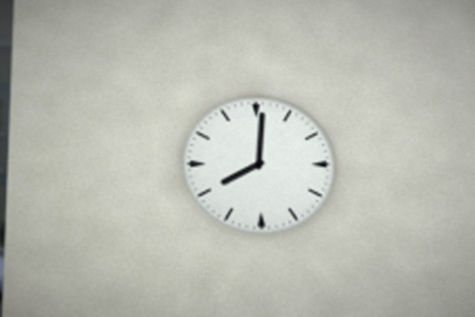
8:01
